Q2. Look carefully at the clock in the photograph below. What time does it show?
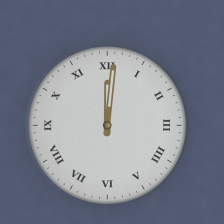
12:01
